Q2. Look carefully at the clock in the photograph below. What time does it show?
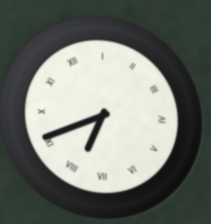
7:46
